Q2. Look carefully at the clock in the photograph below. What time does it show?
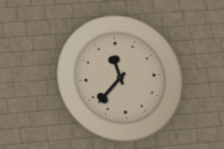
11:38
